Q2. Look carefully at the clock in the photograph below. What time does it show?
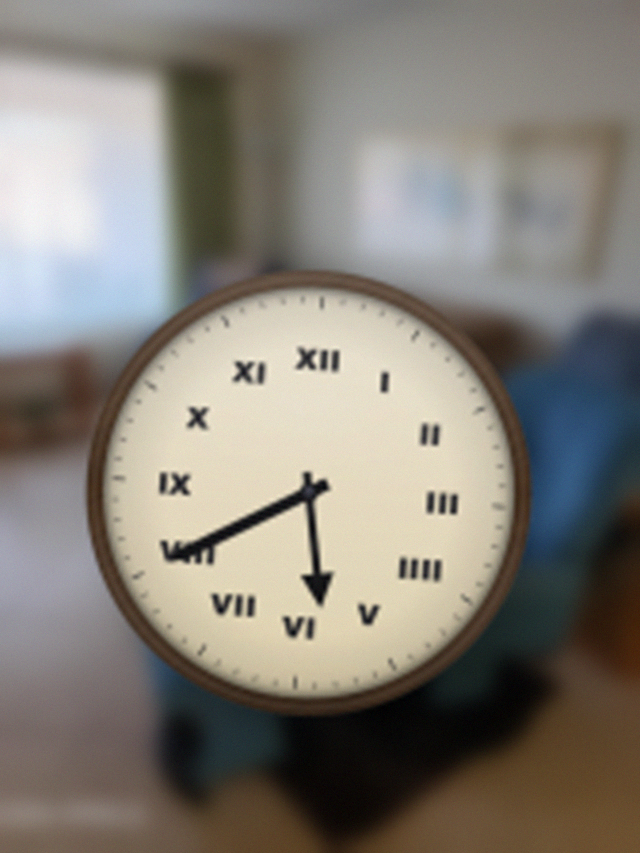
5:40
